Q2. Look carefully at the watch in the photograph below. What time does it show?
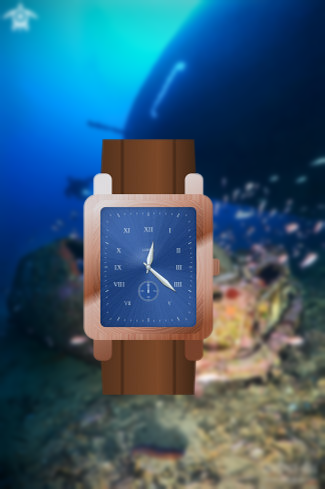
12:22
